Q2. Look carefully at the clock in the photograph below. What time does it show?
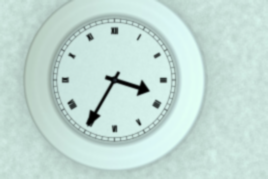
3:35
